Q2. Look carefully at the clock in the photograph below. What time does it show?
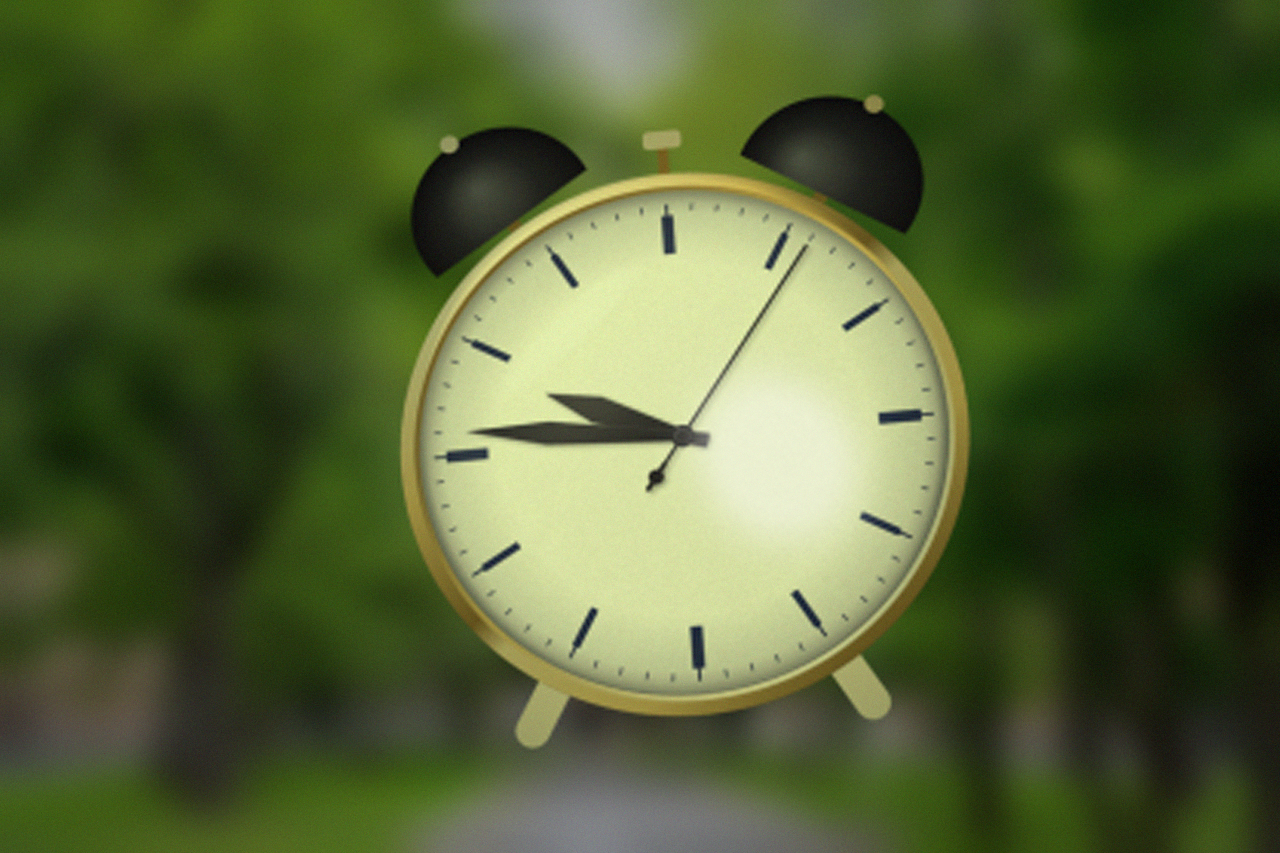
9:46:06
